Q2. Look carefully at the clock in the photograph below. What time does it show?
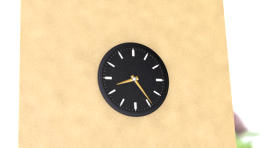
8:24
